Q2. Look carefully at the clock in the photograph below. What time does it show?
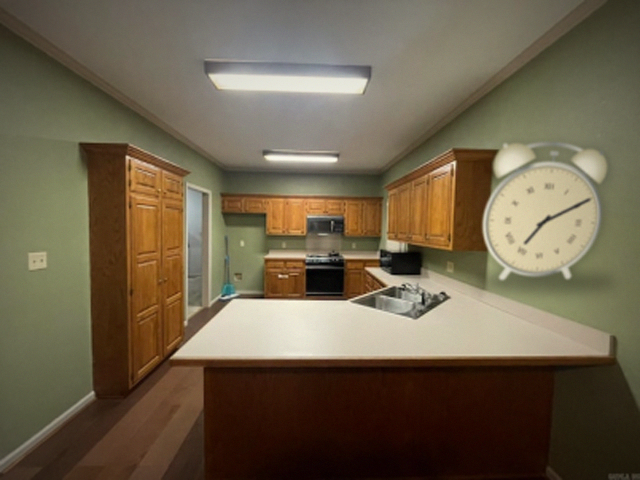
7:10
